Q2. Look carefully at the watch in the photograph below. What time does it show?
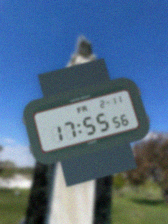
17:55:56
